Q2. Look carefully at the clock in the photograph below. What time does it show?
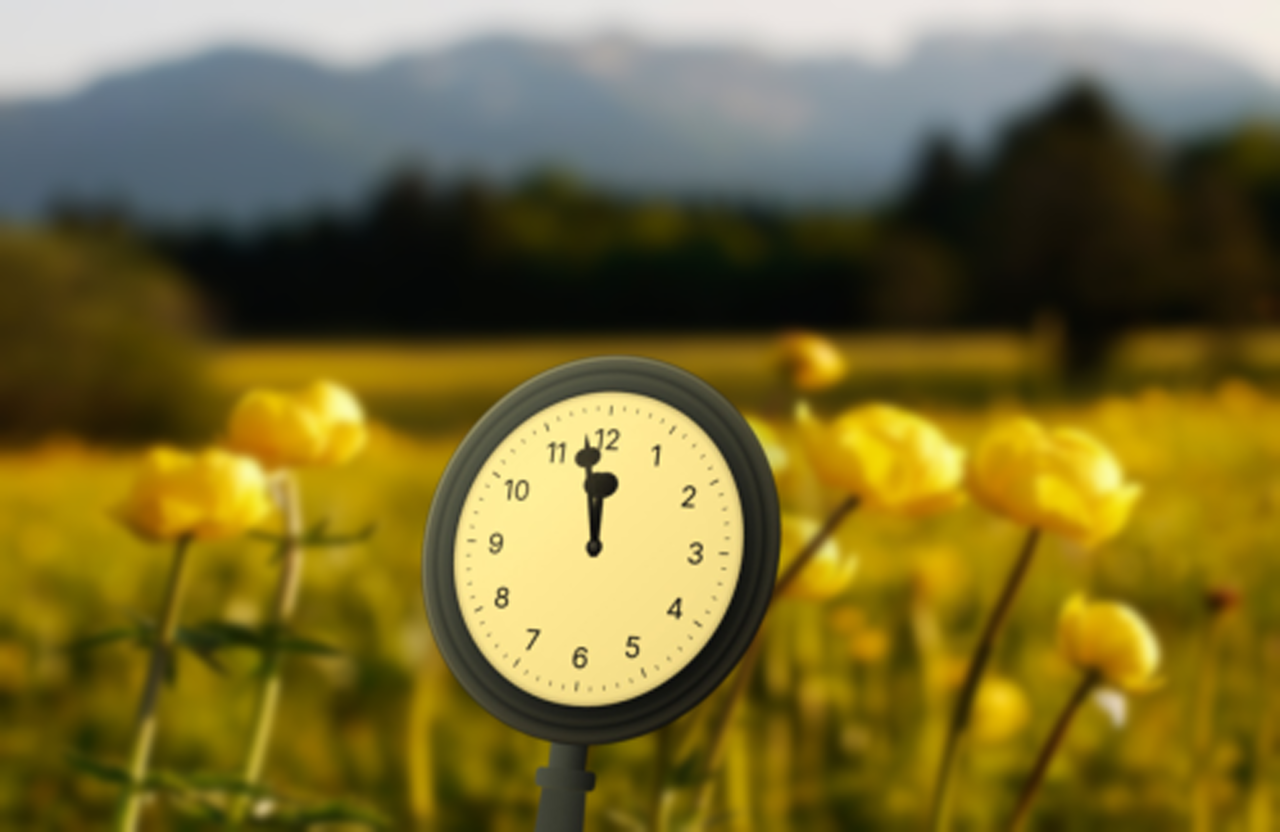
11:58
